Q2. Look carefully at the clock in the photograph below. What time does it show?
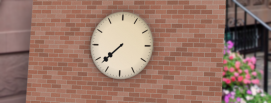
7:38
